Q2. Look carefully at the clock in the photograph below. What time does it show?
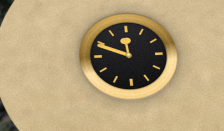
11:49
